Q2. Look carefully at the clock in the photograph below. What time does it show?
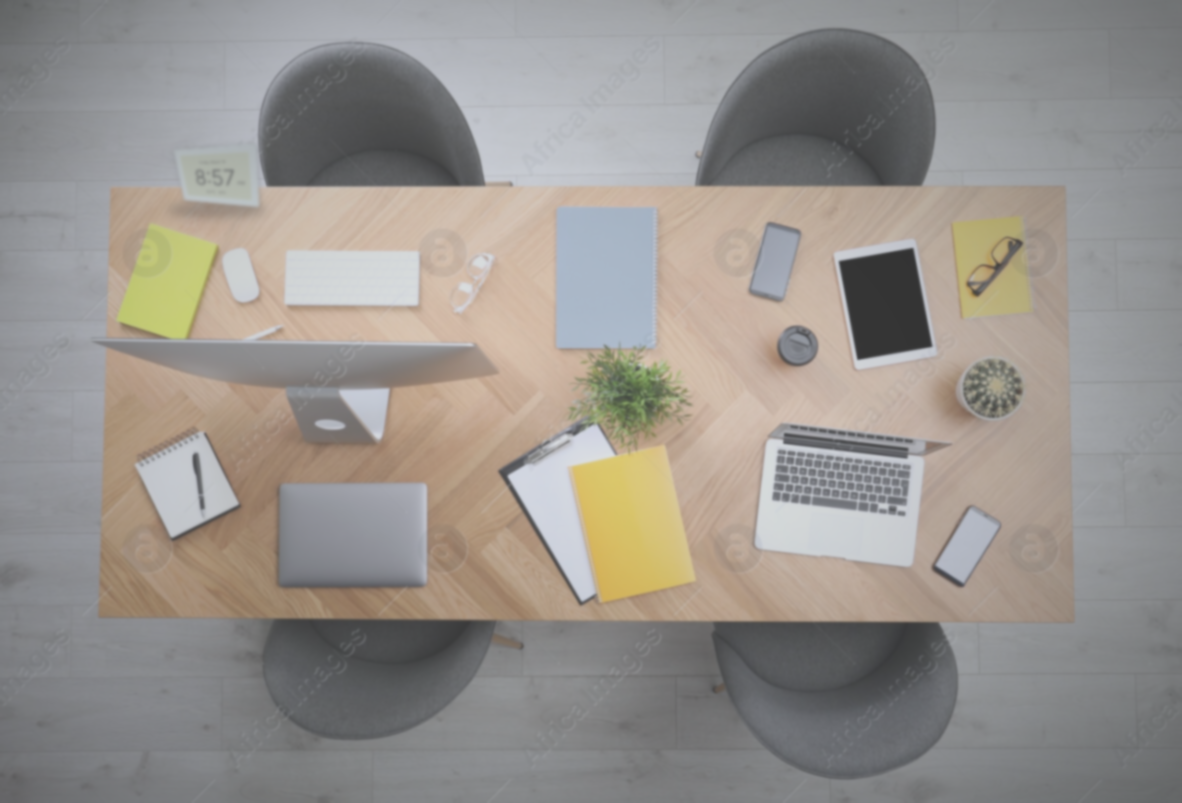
8:57
